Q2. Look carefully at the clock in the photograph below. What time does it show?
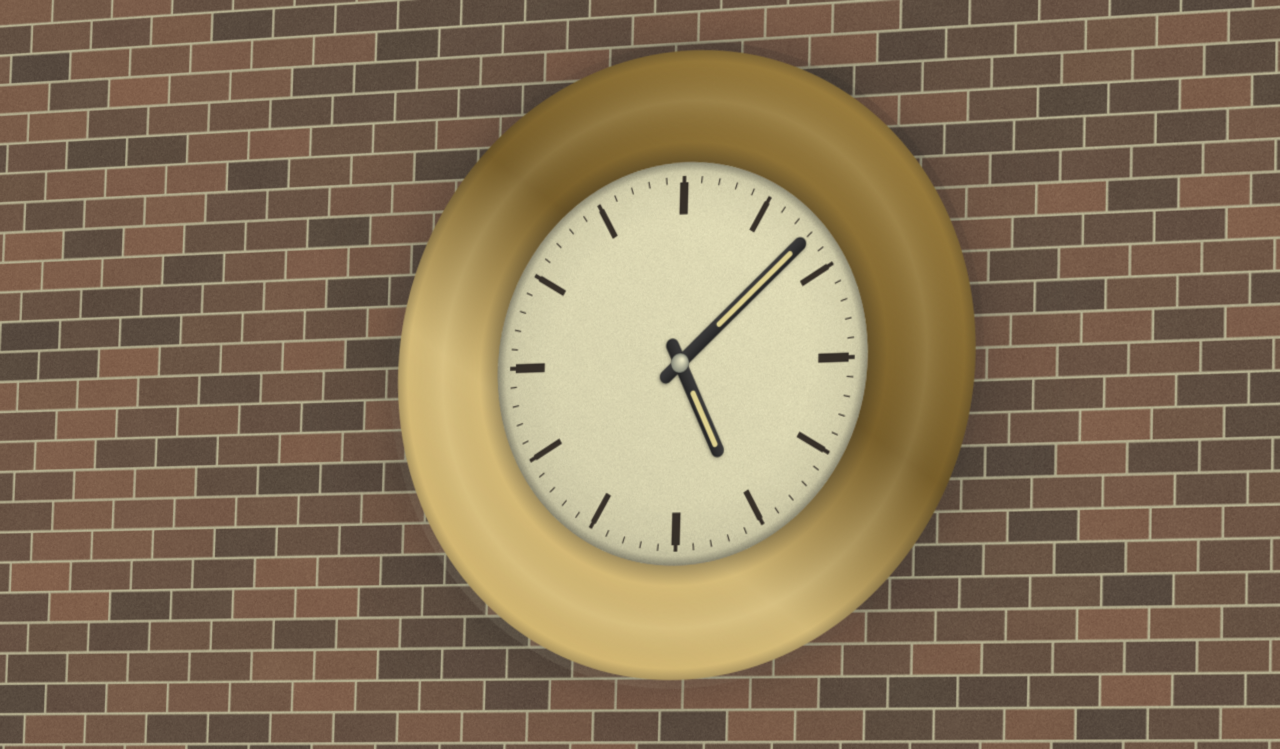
5:08
